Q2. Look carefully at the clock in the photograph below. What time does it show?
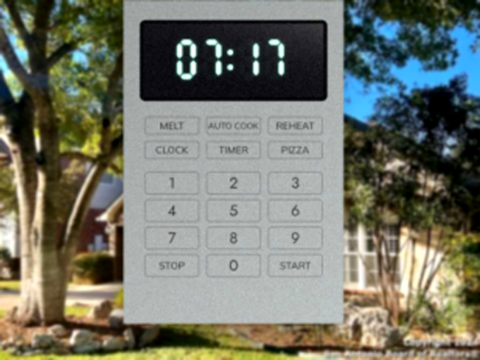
7:17
